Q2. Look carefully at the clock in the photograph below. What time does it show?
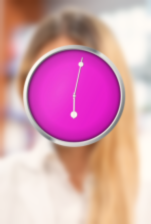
6:02
